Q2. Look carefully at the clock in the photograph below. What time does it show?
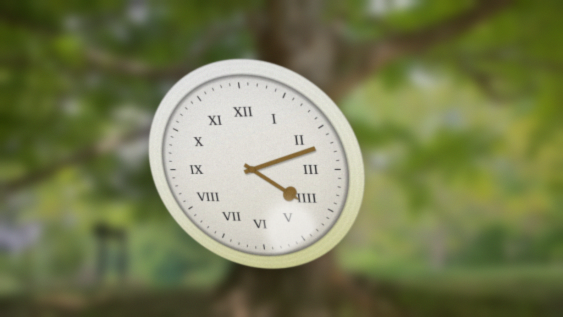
4:12
